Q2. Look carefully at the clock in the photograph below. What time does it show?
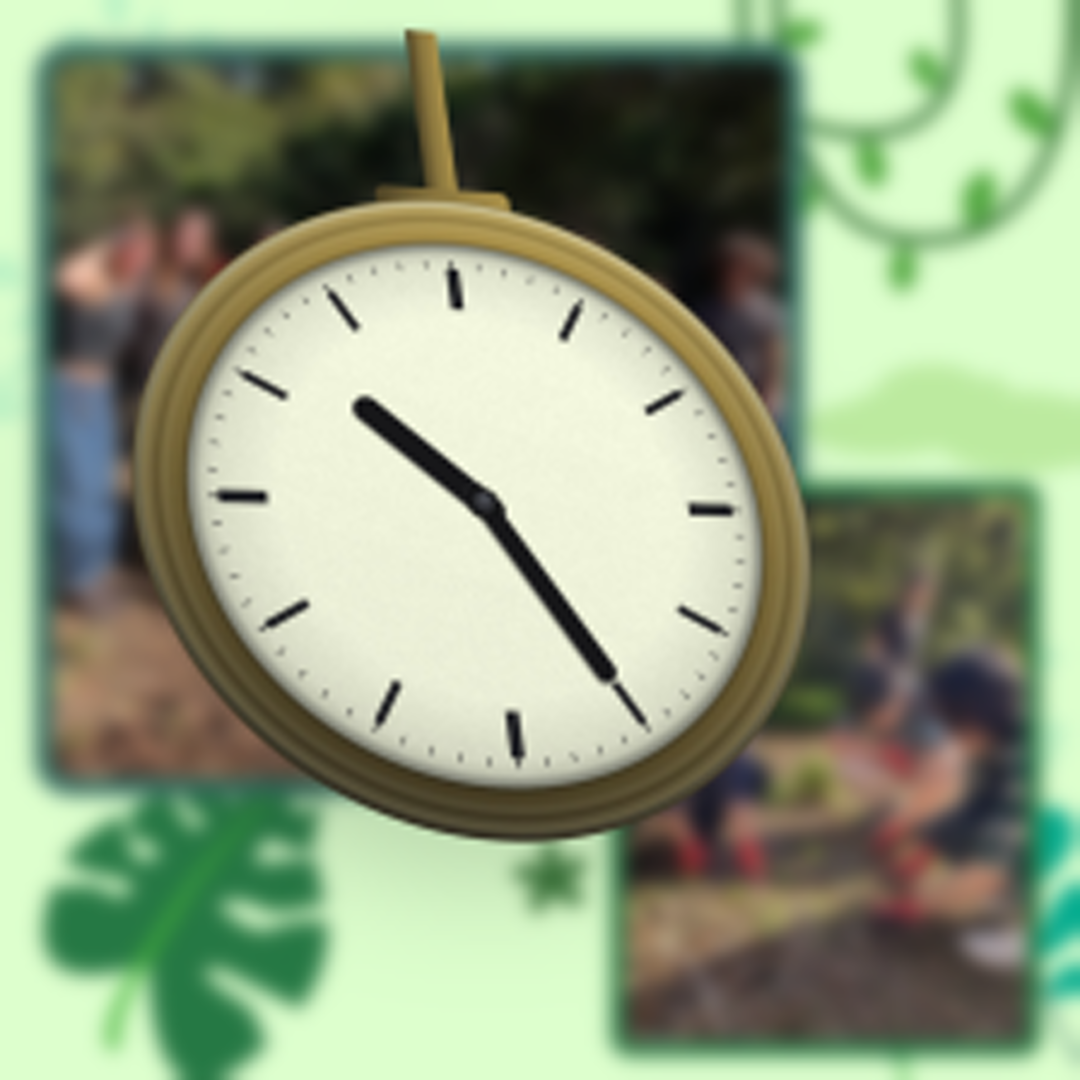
10:25
